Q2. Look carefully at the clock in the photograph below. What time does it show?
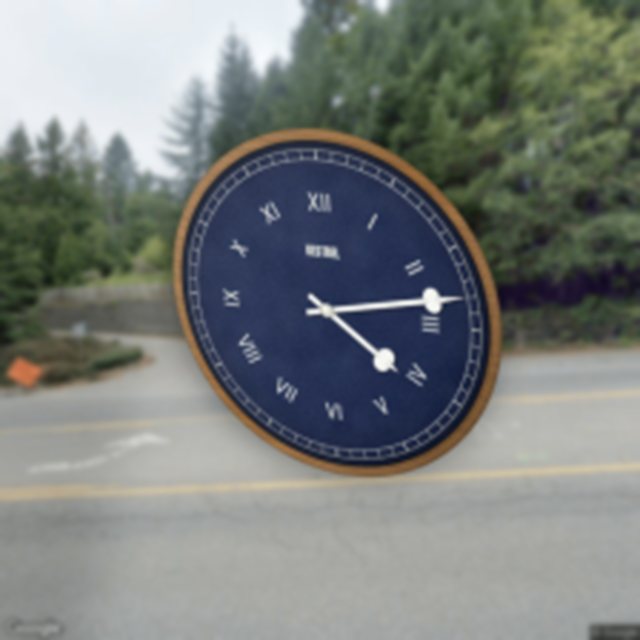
4:13
